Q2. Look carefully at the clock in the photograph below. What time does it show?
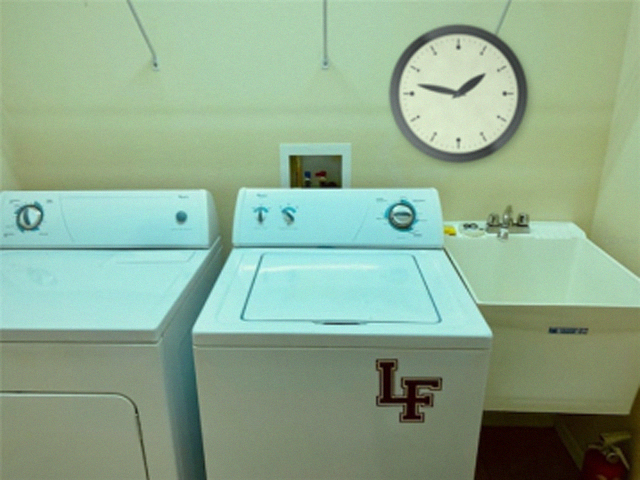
1:47
